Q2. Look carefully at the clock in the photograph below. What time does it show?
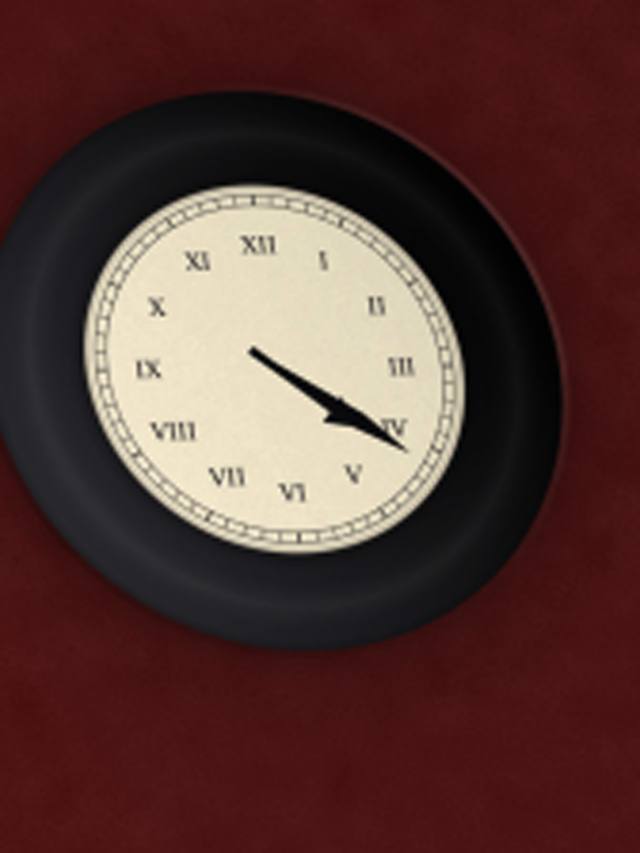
4:21
